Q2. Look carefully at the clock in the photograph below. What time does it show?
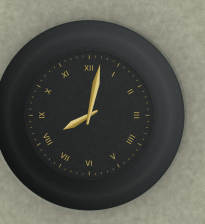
8:02
